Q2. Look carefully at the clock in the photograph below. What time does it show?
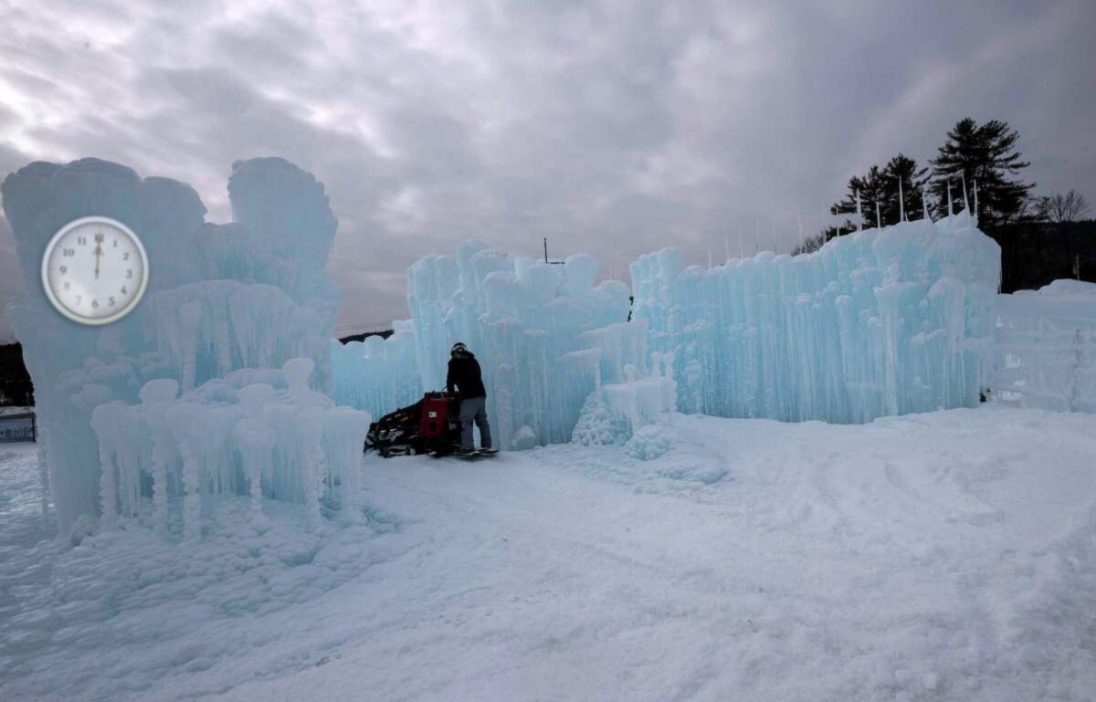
12:00
